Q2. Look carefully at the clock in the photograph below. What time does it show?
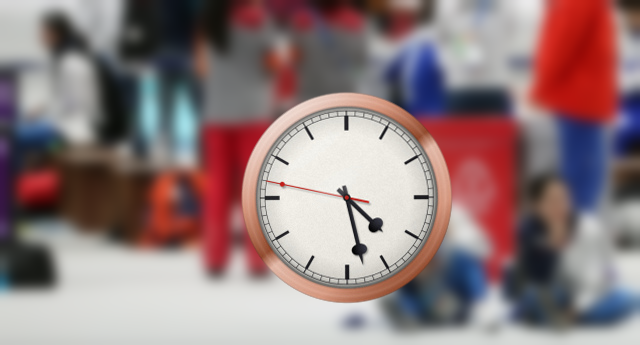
4:27:47
